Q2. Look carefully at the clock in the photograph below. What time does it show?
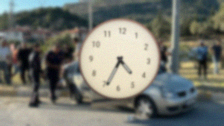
4:34
